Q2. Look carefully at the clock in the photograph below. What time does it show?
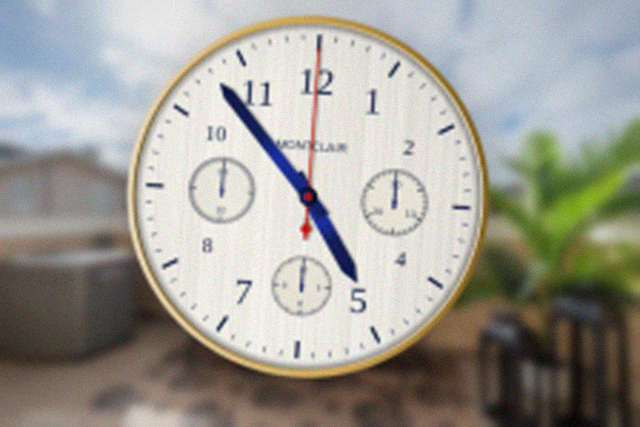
4:53
